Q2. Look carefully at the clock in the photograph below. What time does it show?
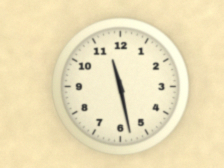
11:28
